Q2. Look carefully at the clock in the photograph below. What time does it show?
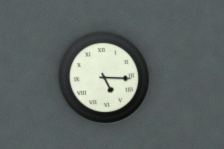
5:16
